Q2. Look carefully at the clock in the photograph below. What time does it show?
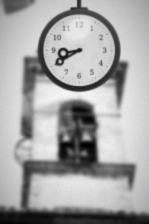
8:40
